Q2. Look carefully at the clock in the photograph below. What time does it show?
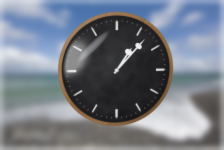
1:07
